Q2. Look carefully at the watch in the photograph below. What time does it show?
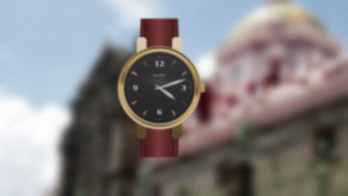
4:12
